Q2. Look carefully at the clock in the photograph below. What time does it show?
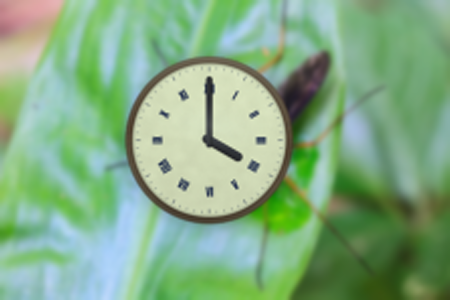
4:00
